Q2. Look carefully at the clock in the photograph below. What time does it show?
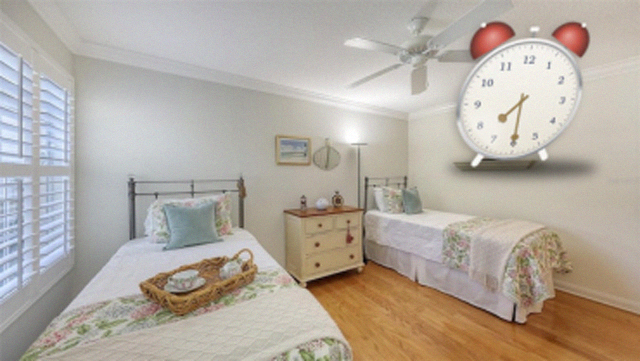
7:30
